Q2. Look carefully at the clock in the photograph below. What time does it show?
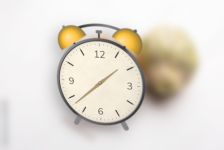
1:38
